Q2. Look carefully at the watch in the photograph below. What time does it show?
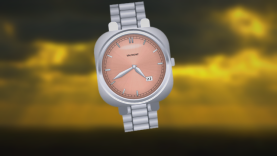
4:41
